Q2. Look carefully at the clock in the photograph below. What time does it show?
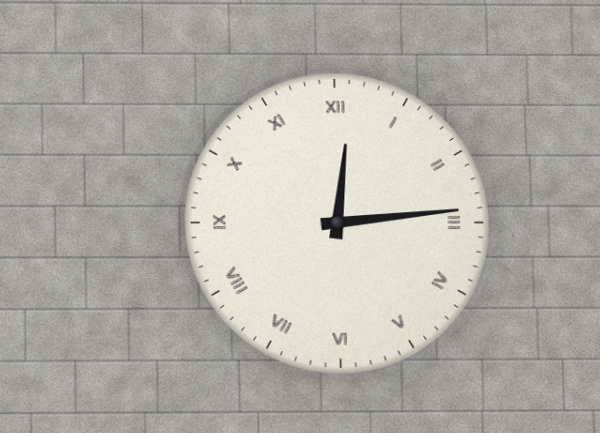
12:14
